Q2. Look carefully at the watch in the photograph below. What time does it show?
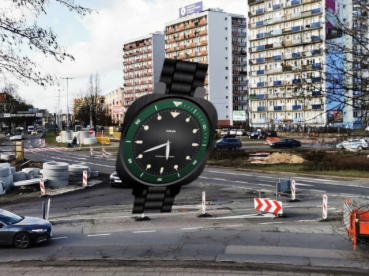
5:41
